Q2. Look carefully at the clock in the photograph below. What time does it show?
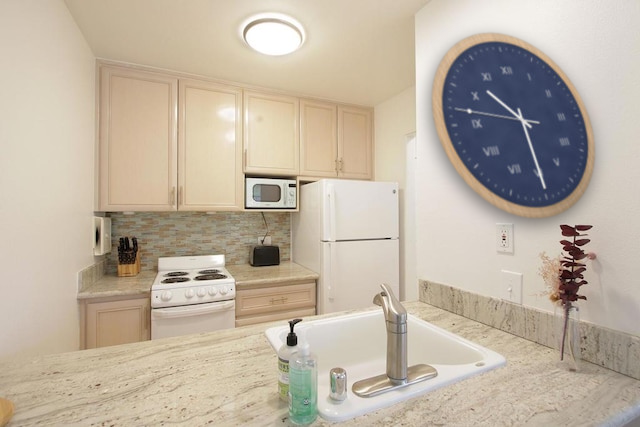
10:29:47
